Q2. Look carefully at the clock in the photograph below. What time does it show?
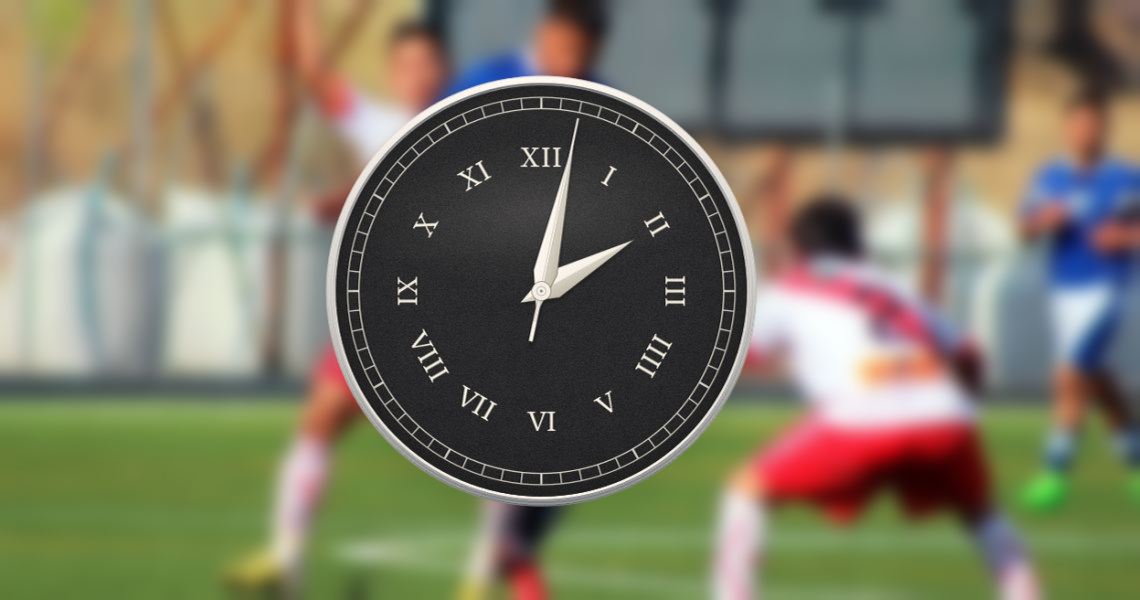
2:02:02
